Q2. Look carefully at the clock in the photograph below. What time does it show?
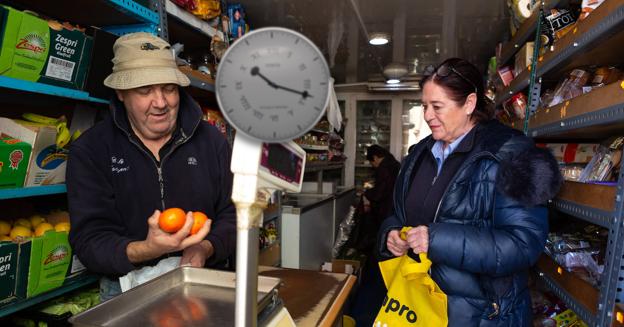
10:18
